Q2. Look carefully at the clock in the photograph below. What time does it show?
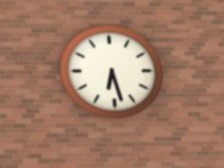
6:28
